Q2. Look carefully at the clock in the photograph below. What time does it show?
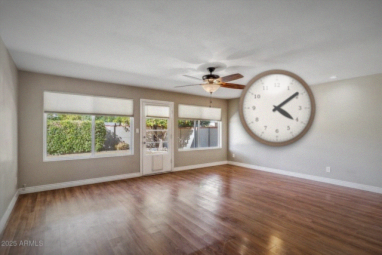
4:09
